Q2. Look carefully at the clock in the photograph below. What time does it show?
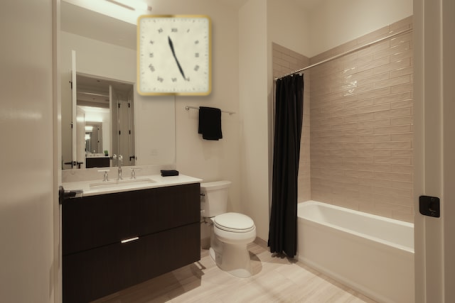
11:26
